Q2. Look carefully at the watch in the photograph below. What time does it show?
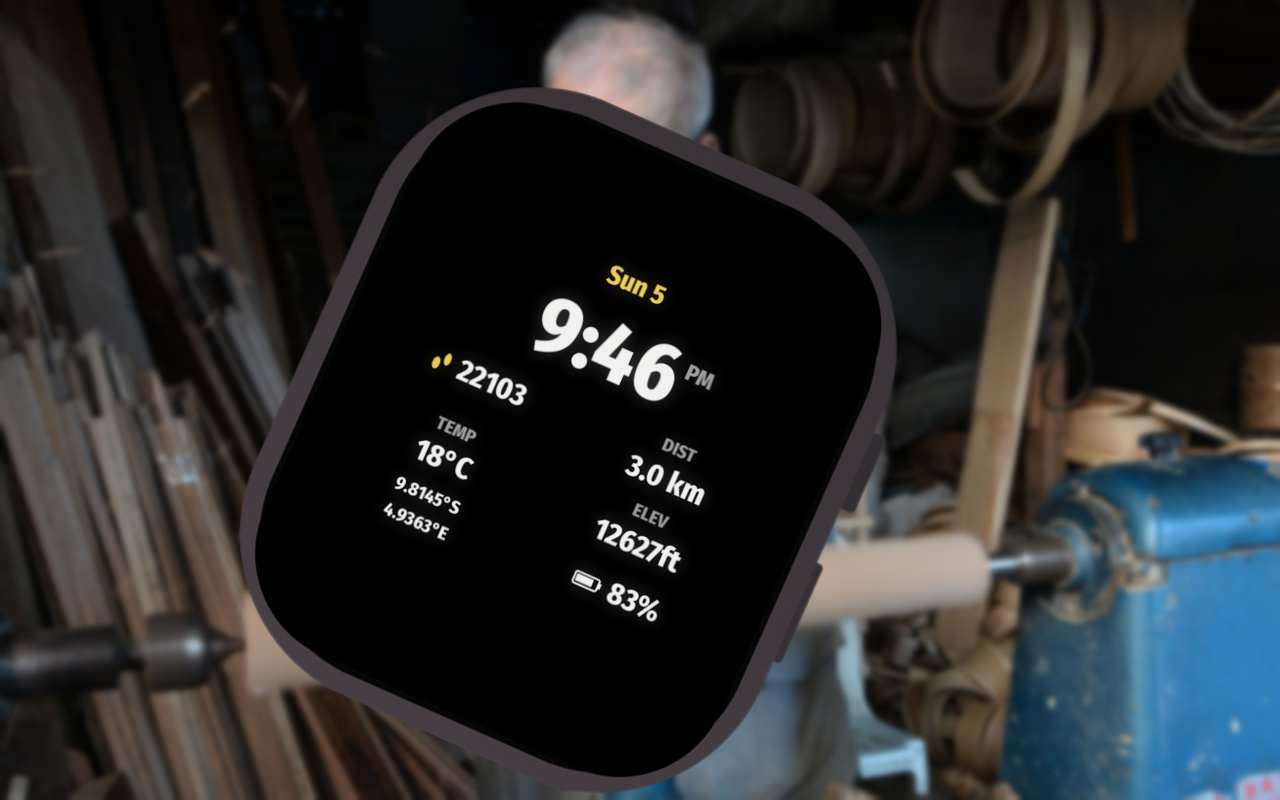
9:46
